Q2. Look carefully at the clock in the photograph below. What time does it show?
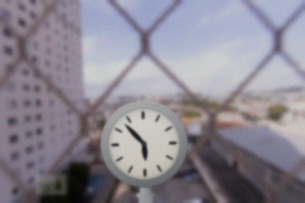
5:53
